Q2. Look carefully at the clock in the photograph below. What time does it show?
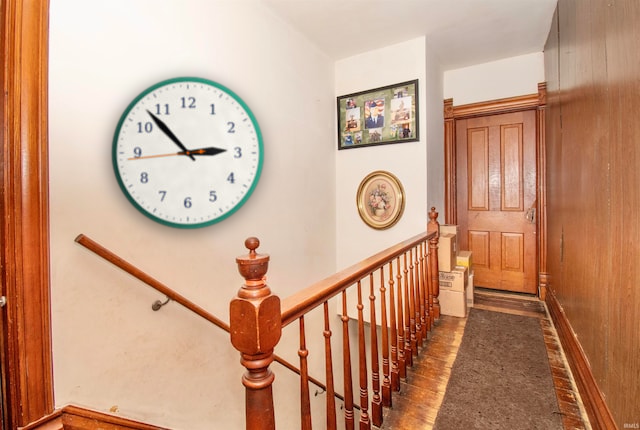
2:52:44
